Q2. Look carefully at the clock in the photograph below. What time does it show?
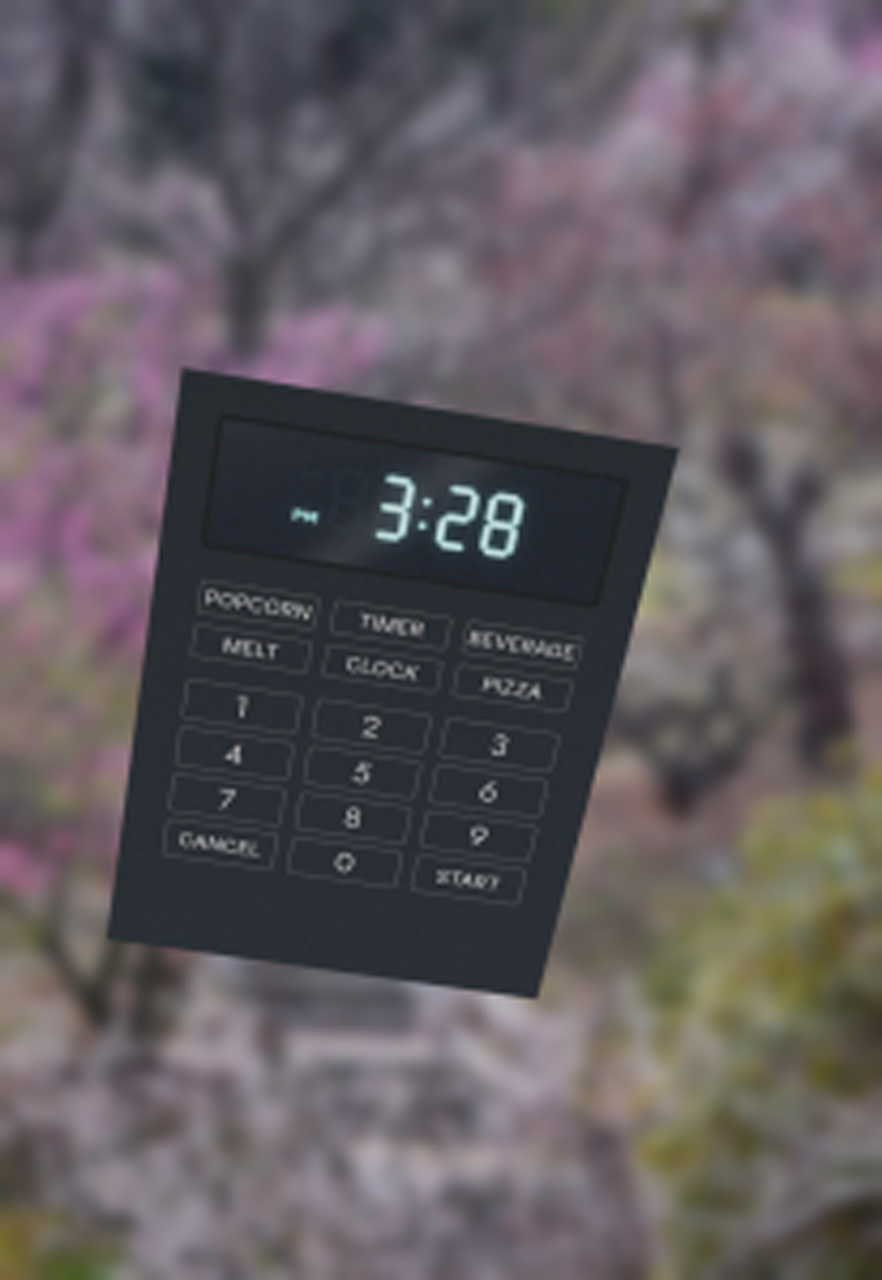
3:28
